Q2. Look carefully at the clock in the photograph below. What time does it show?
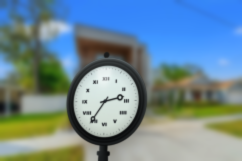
2:36
